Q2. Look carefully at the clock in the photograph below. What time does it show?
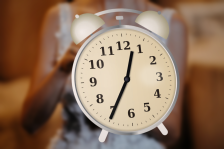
12:35
